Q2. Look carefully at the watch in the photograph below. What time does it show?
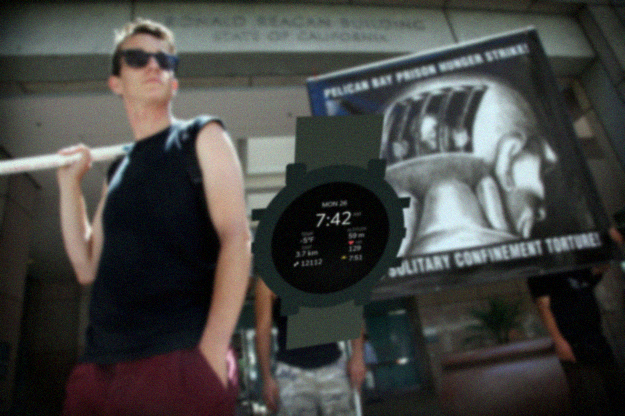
7:42
